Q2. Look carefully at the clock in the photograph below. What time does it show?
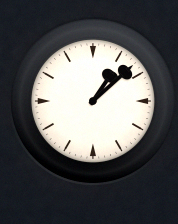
1:08
